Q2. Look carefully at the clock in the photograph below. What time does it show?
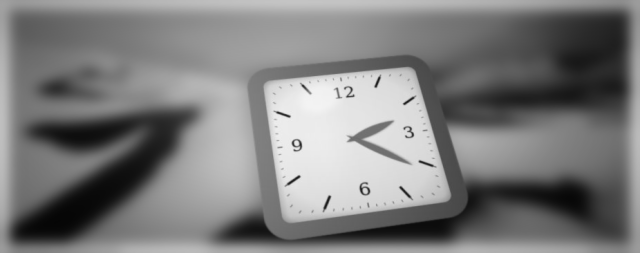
2:21
